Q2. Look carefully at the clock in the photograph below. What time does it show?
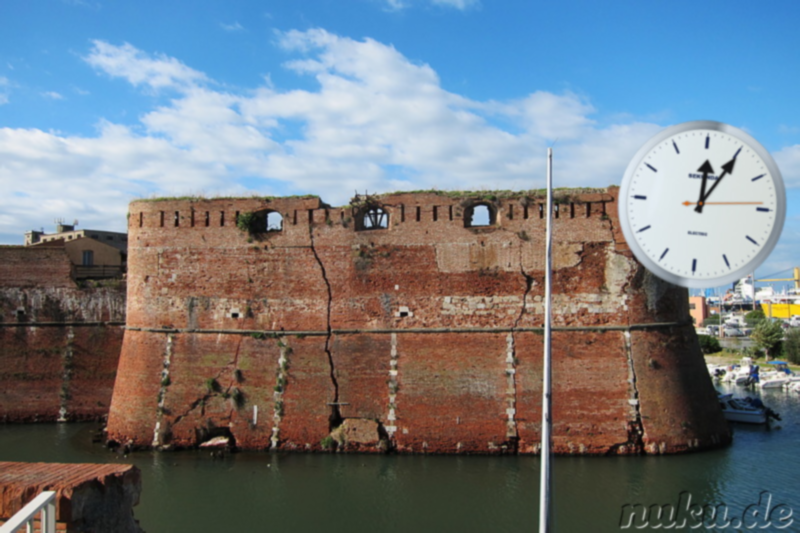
12:05:14
